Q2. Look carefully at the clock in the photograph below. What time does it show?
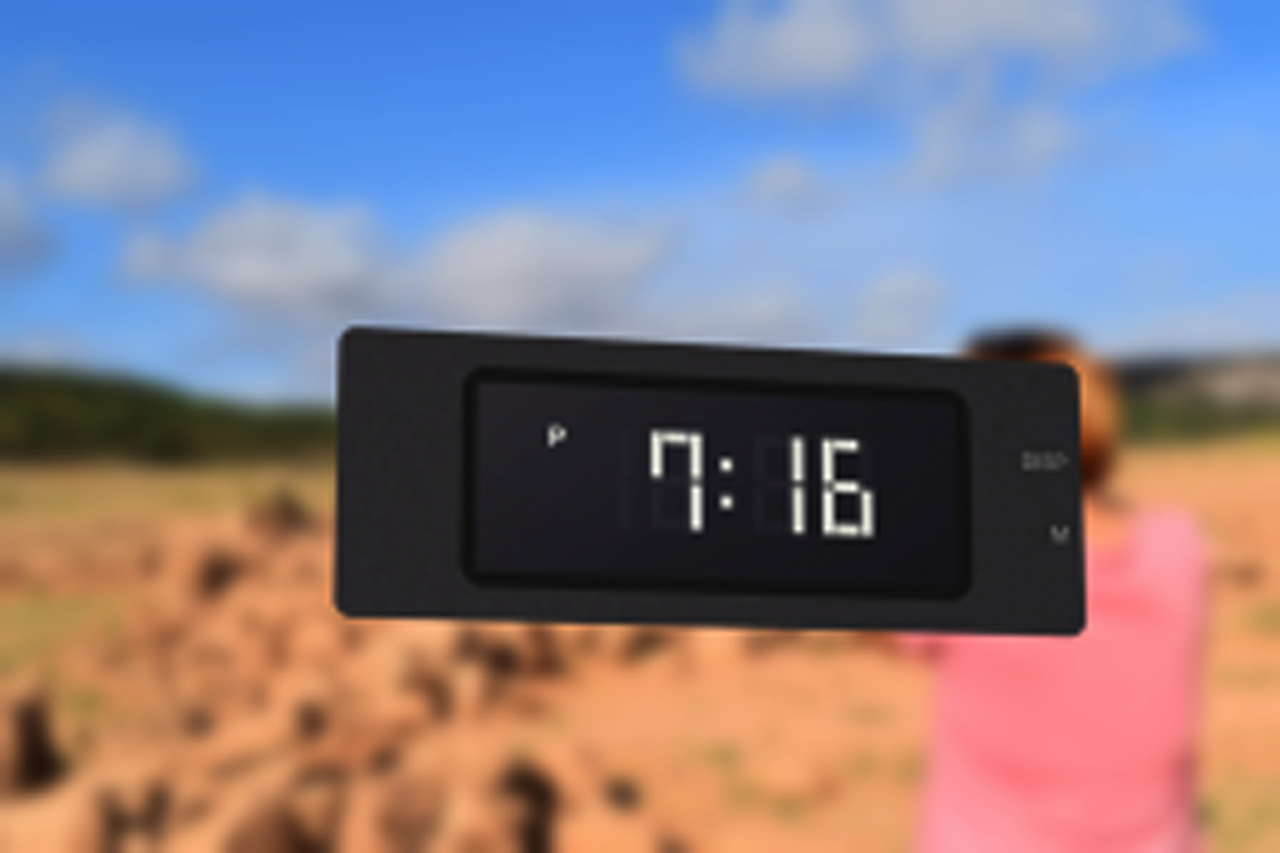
7:16
